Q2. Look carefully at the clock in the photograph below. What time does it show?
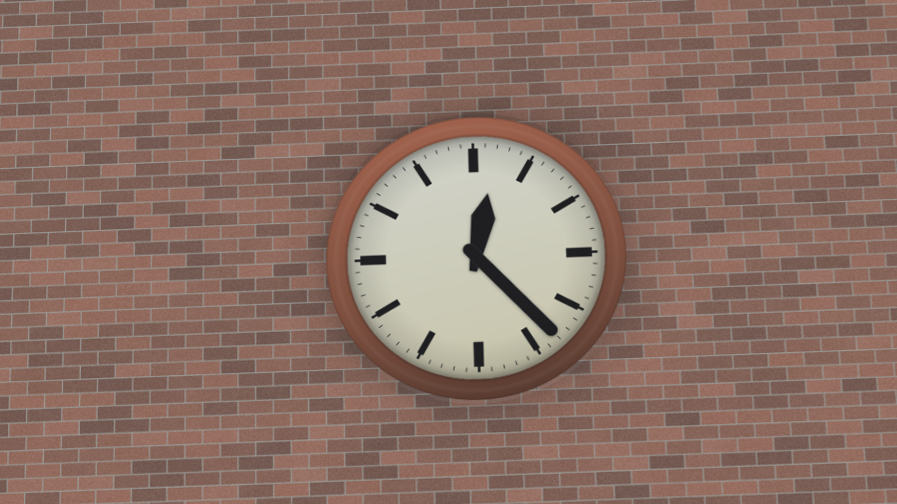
12:23
